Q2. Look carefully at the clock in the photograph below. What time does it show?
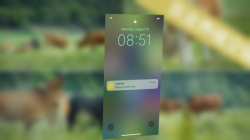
8:51
